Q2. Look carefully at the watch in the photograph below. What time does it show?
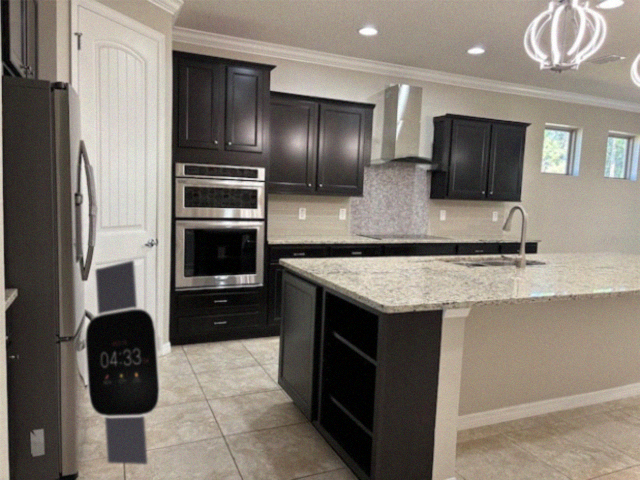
4:33
